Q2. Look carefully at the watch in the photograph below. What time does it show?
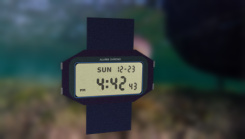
4:42:43
